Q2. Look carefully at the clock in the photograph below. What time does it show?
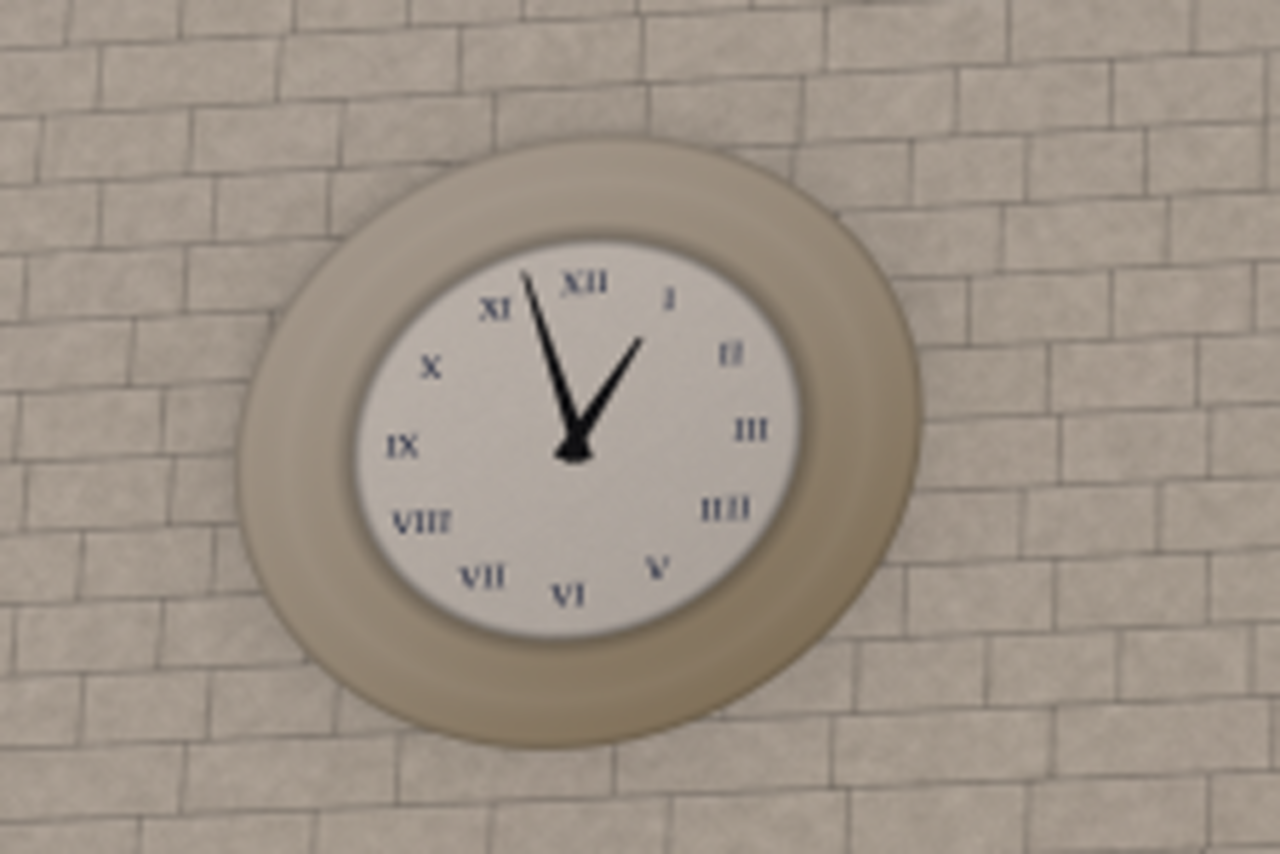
12:57
